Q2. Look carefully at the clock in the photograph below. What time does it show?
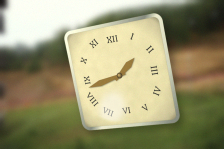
1:43
